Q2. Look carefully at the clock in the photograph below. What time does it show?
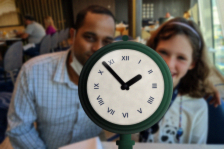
1:53
